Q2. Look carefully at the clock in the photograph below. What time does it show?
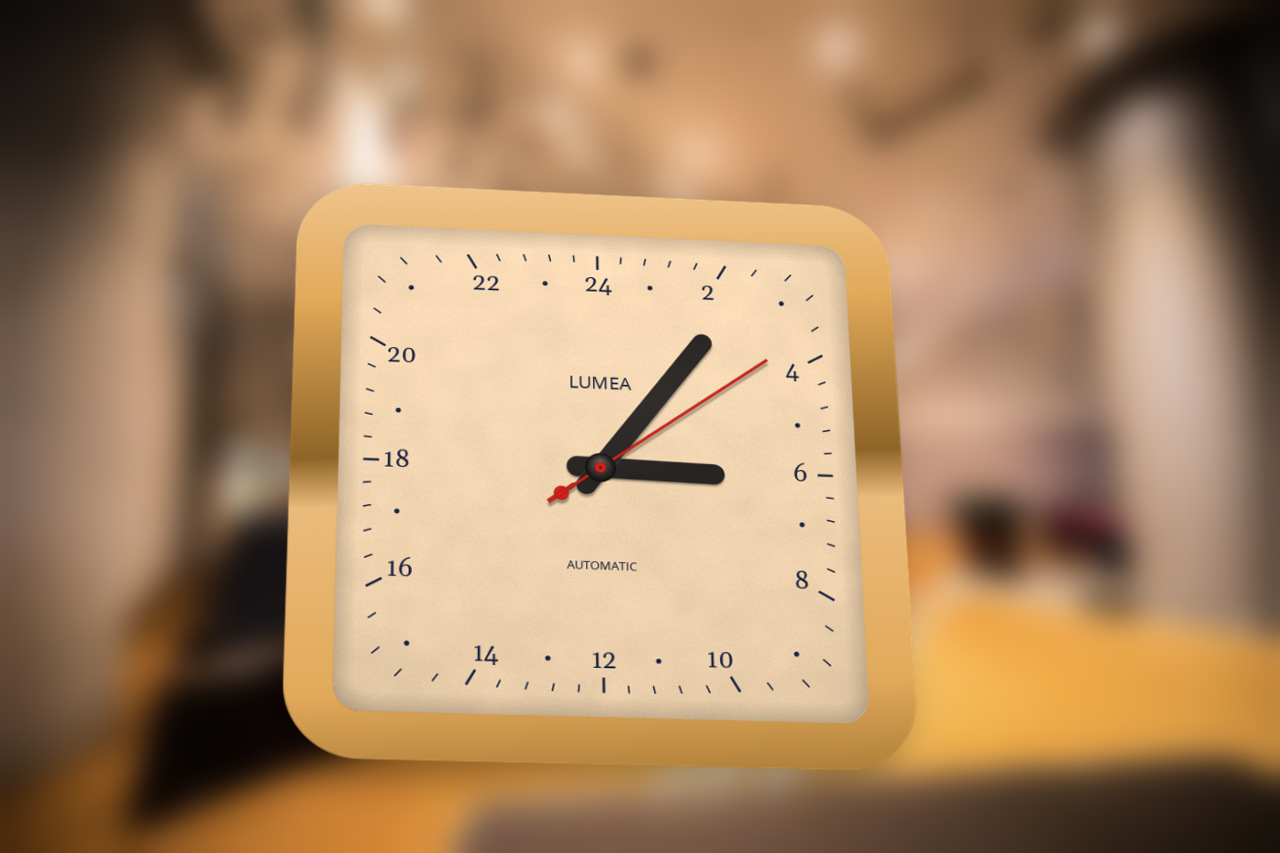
6:06:09
